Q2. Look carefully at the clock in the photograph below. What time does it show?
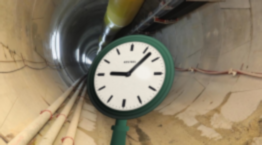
9:07
